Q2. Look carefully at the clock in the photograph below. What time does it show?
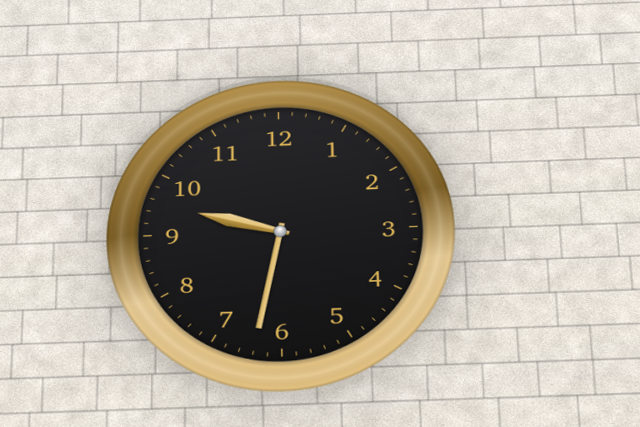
9:32
